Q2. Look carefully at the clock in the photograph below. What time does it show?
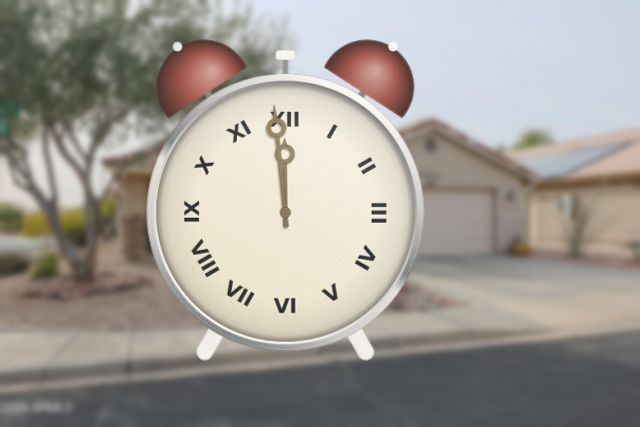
11:59
